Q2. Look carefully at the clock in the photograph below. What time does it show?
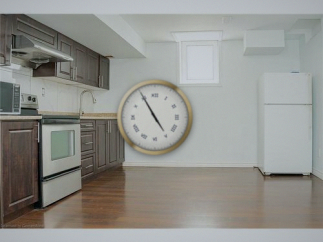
4:55
